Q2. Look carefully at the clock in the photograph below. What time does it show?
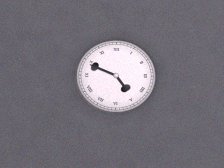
4:49
